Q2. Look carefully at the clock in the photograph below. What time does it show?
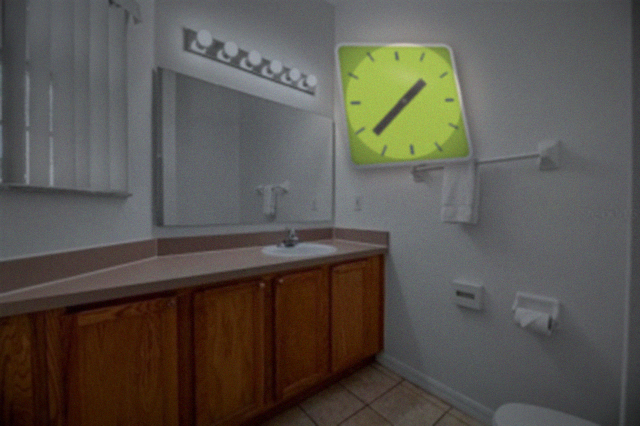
1:38
